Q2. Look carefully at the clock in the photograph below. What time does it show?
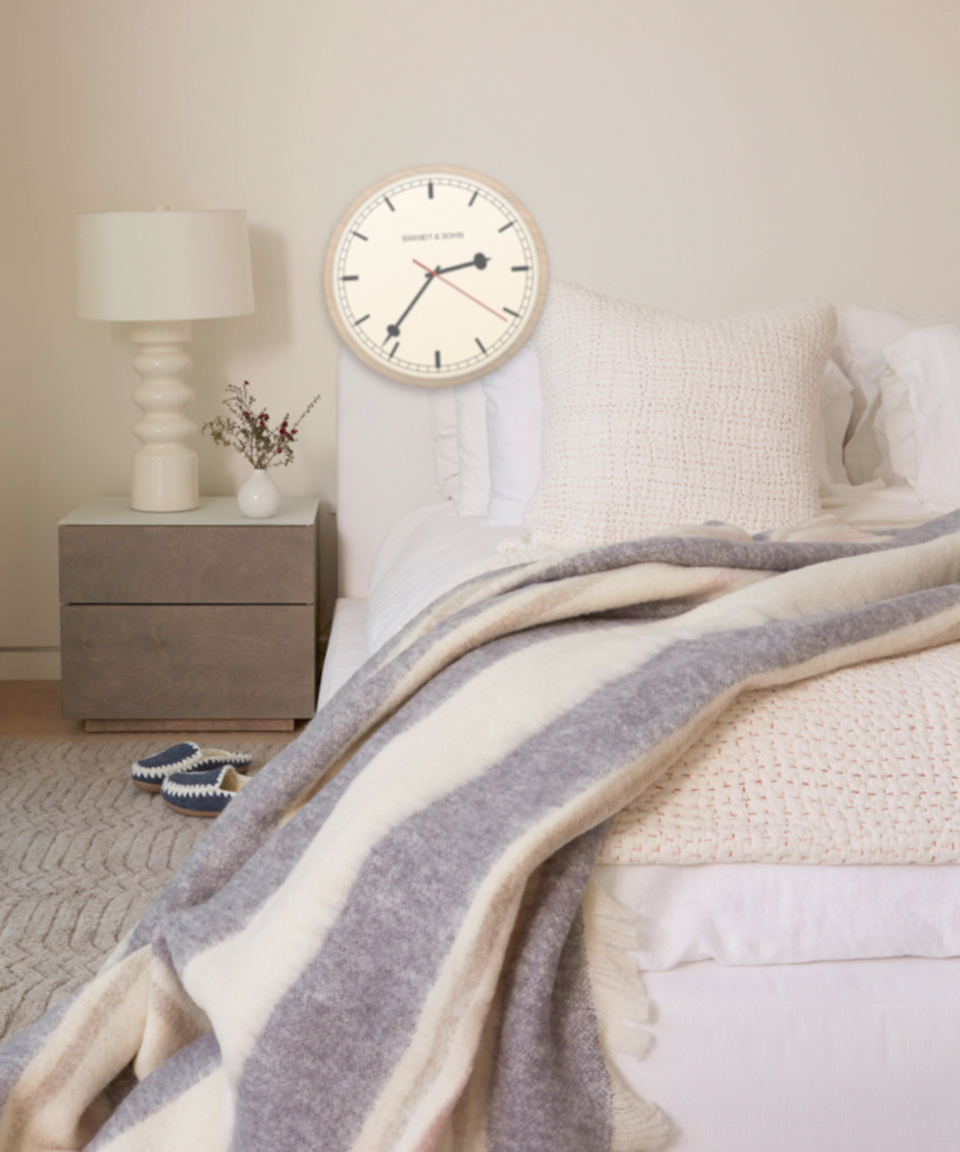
2:36:21
